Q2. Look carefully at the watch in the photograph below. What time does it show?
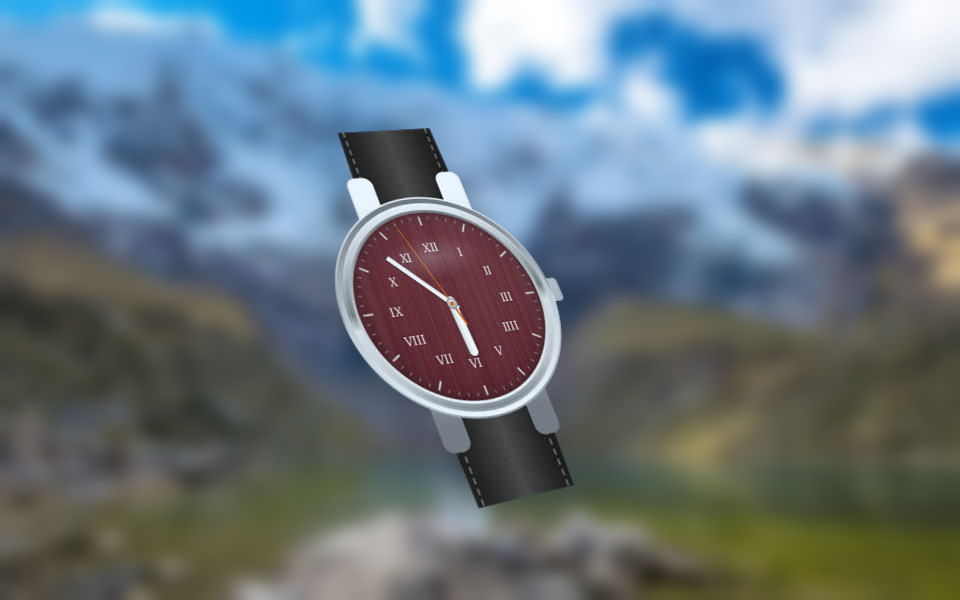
5:52:57
